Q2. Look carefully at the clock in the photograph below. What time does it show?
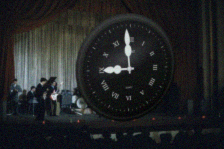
8:59
